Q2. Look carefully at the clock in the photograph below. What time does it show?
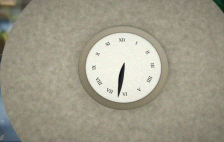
6:32
